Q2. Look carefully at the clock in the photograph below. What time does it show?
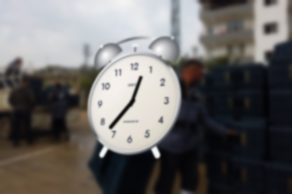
12:37
